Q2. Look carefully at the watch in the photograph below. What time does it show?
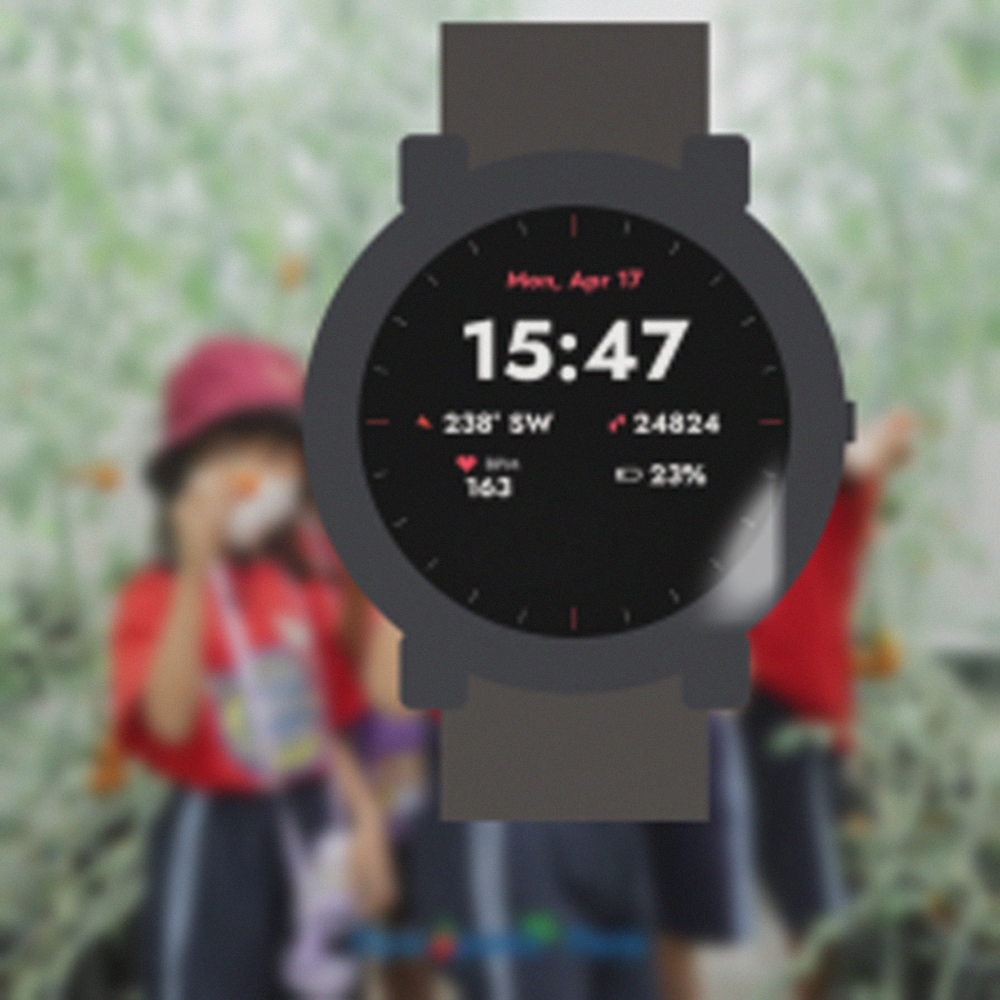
15:47
